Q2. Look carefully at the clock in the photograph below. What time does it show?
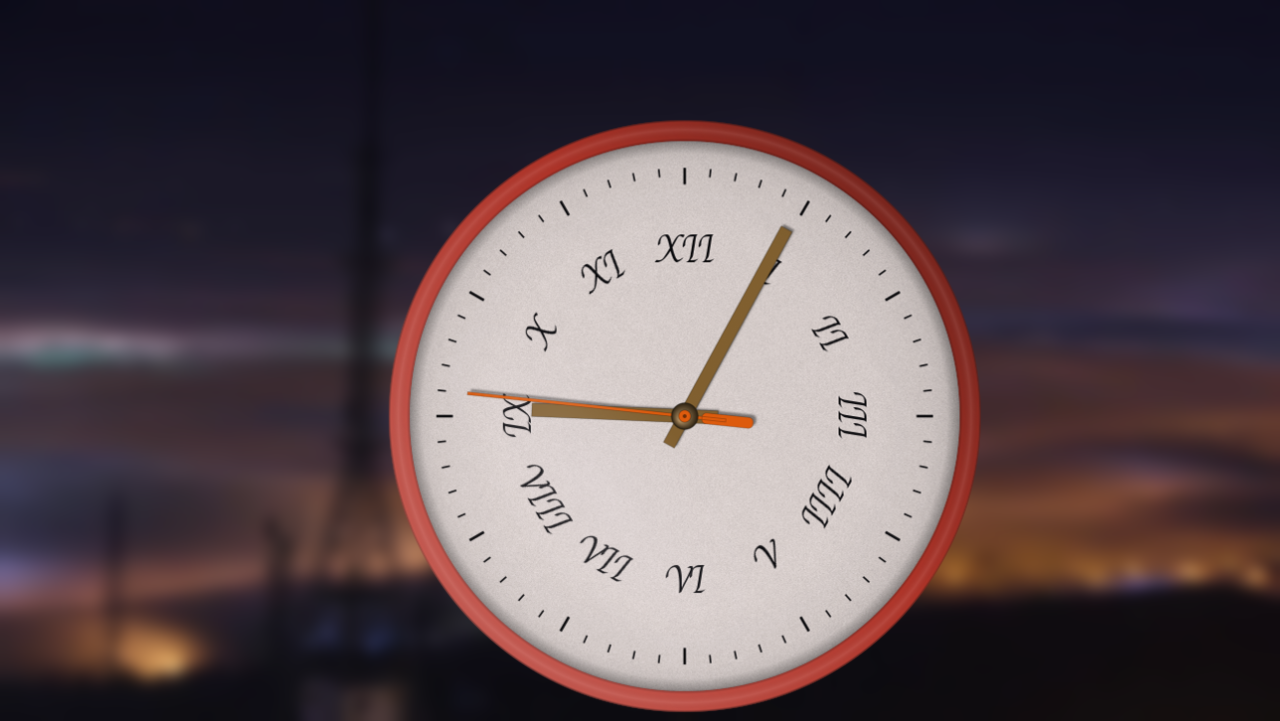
9:04:46
